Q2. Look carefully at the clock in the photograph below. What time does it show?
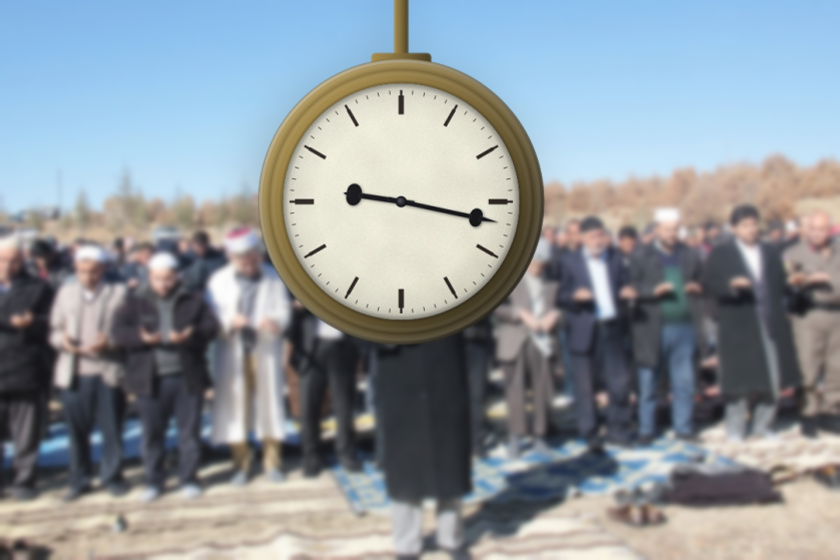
9:17
